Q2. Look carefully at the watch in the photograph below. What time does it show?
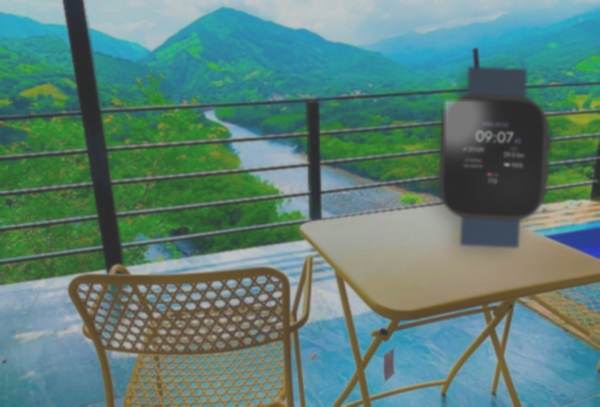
9:07
